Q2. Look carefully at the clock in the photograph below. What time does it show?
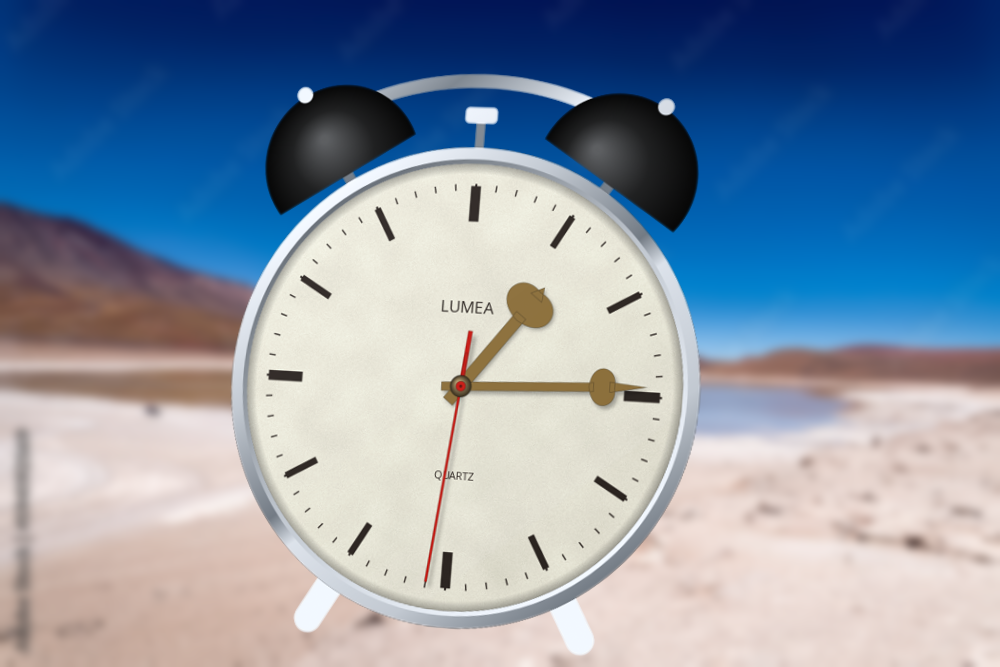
1:14:31
